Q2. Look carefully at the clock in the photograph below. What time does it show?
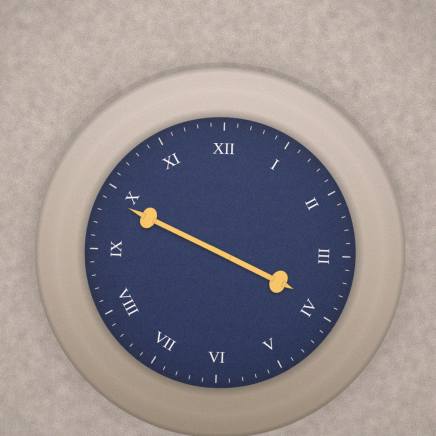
3:49
